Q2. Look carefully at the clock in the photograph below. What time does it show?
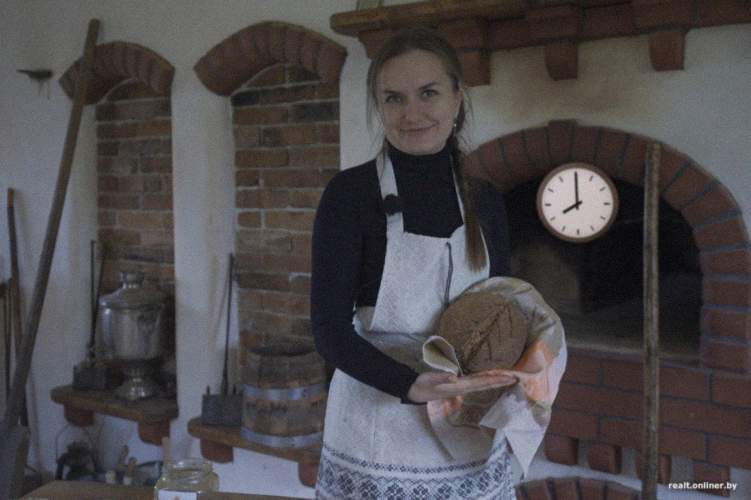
8:00
